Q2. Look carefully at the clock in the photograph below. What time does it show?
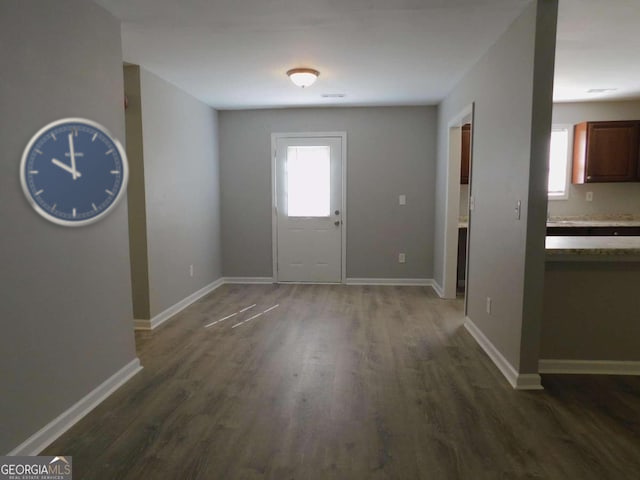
9:59
